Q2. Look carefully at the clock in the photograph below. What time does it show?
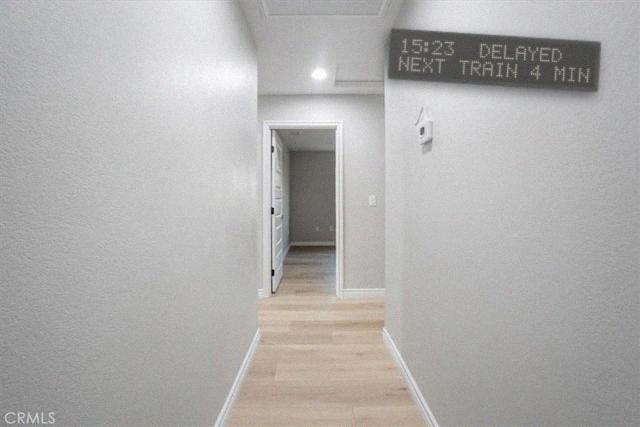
15:23
